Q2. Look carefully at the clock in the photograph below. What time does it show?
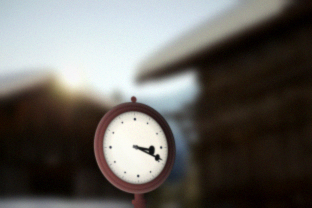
3:19
